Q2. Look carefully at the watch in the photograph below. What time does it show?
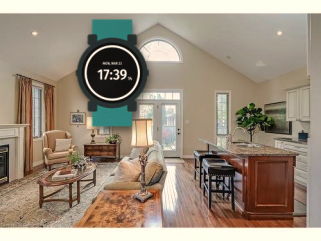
17:39
